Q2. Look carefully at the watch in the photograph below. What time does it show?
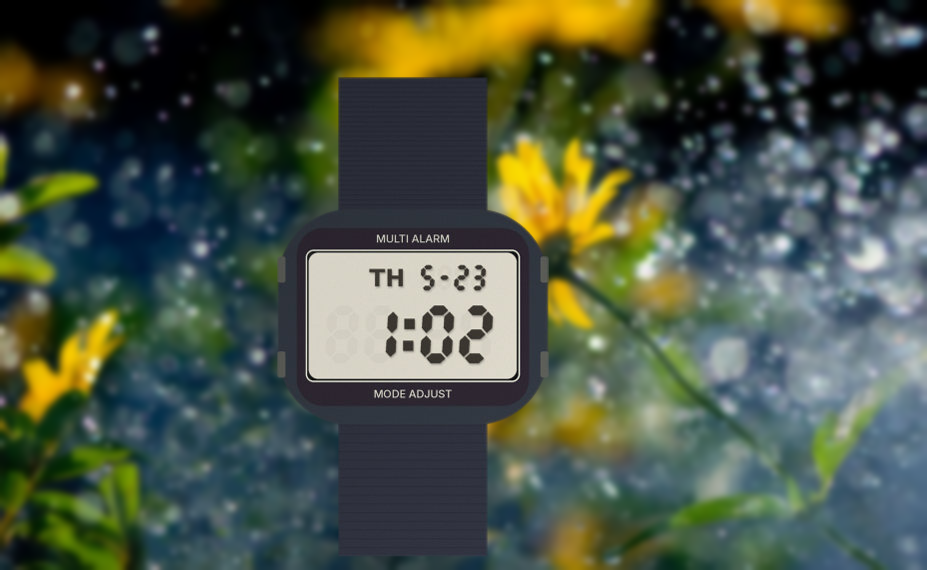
1:02
